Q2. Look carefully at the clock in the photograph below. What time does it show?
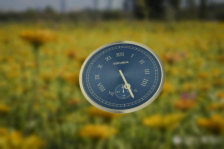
5:27
